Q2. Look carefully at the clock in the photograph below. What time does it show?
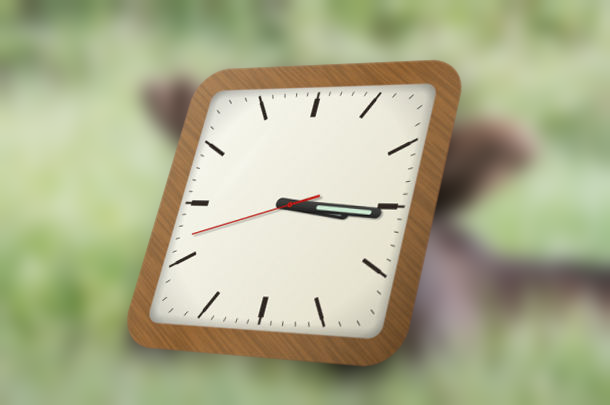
3:15:42
